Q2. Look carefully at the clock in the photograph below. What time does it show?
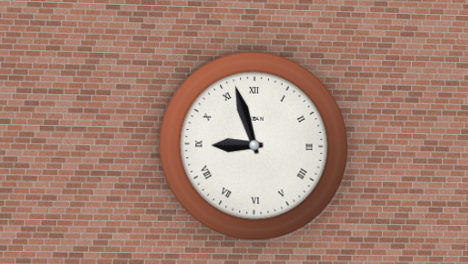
8:57
